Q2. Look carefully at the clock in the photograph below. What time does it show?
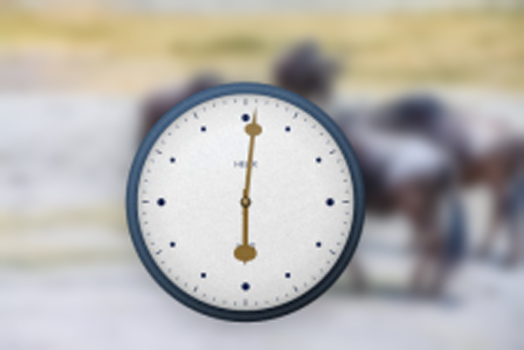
6:01
